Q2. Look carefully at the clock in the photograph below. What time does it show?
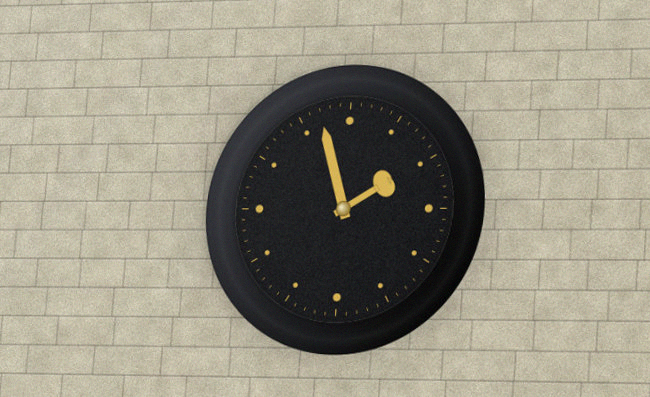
1:57
